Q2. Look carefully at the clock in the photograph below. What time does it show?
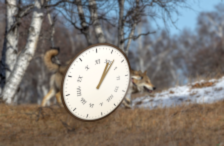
12:02
